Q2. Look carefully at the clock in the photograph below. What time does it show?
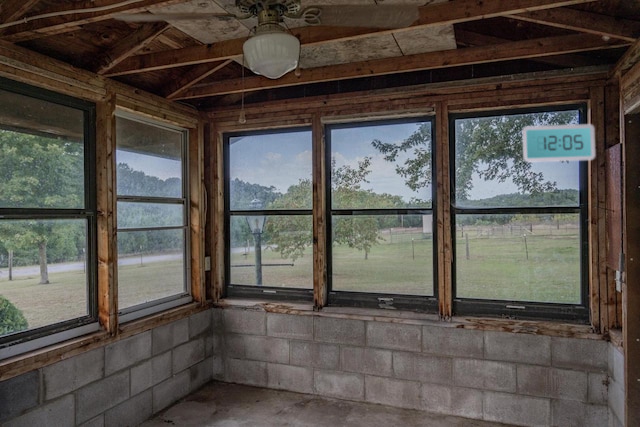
12:05
